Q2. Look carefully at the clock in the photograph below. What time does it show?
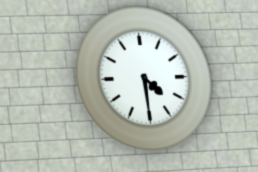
4:30
